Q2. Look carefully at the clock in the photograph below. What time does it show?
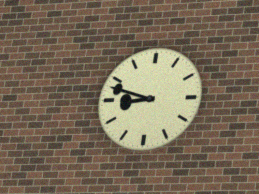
8:48
